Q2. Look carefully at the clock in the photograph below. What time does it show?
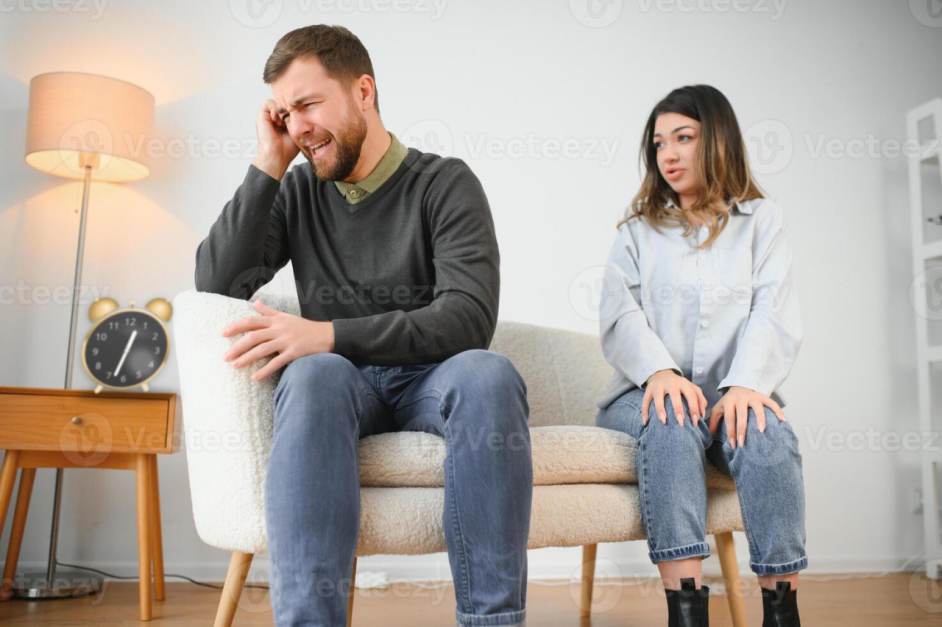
12:33
